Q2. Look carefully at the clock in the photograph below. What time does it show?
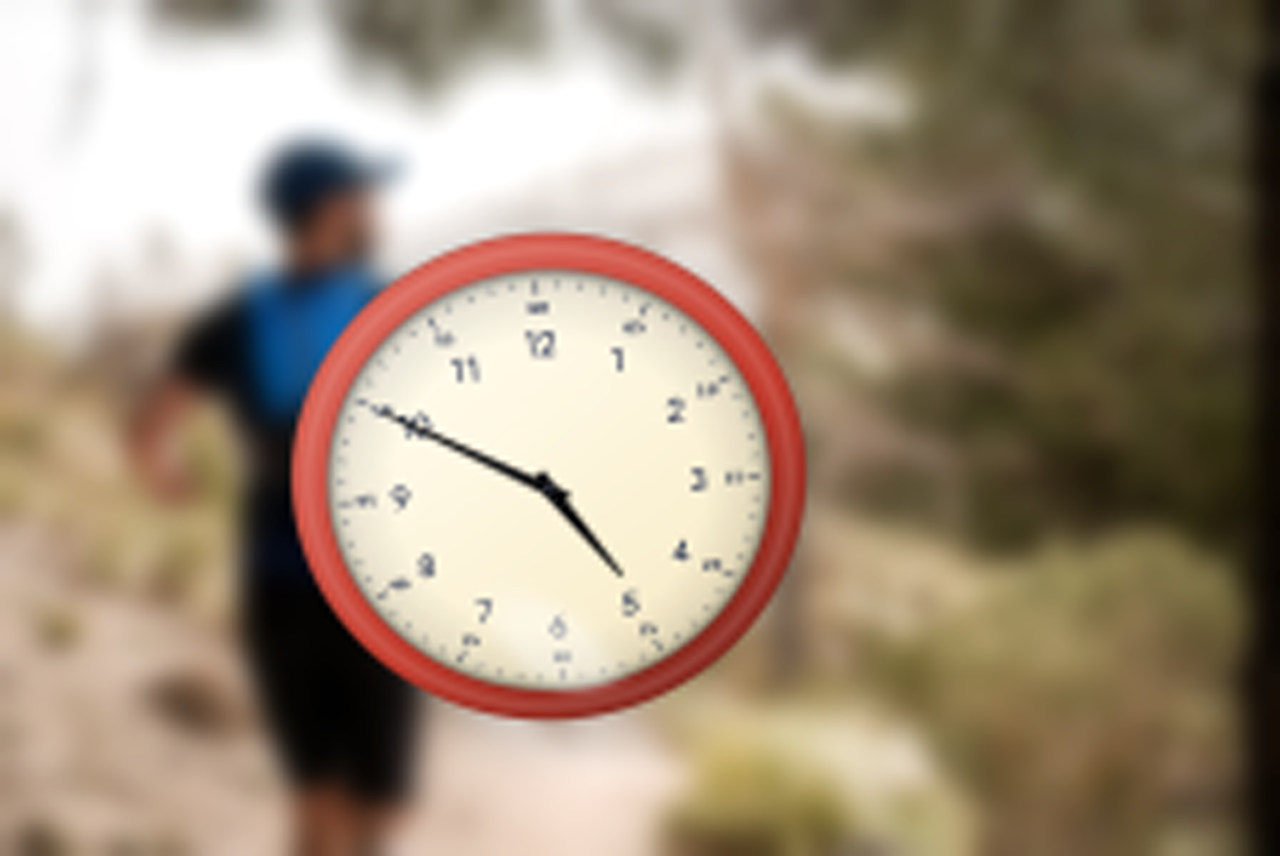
4:50
